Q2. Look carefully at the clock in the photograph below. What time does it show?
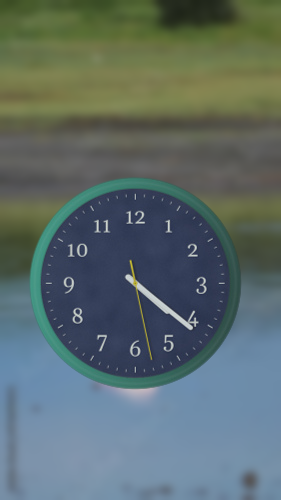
4:21:28
